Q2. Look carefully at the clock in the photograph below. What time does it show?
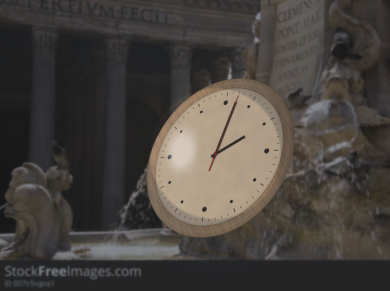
2:02:02
